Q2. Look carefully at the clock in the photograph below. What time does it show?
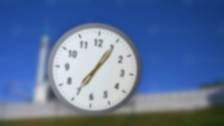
7:05
